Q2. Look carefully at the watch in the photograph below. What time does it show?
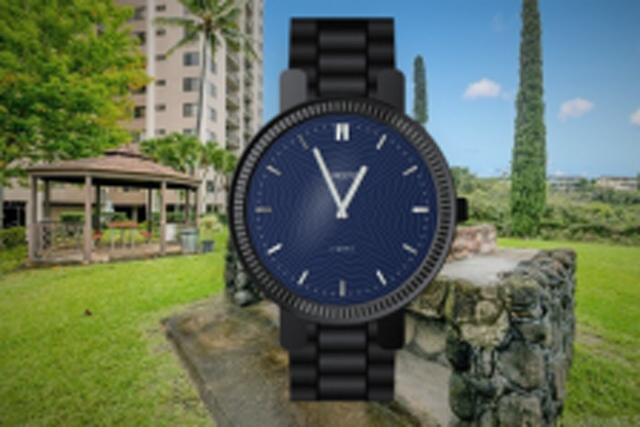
12:56
